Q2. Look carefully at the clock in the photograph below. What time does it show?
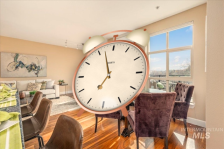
6:57
